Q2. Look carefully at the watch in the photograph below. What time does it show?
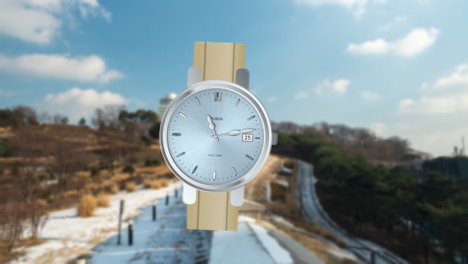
11:13
